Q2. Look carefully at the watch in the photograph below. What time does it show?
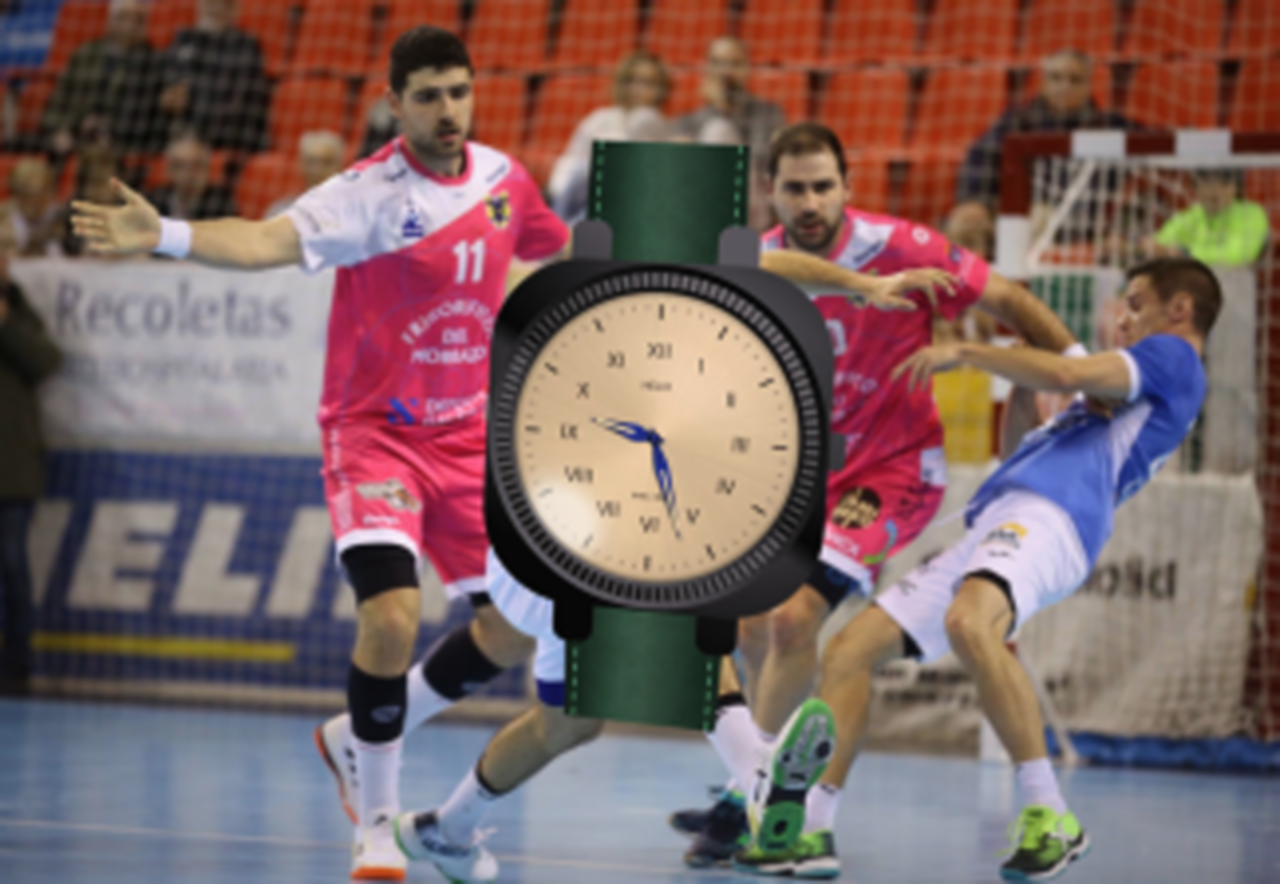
9:27
